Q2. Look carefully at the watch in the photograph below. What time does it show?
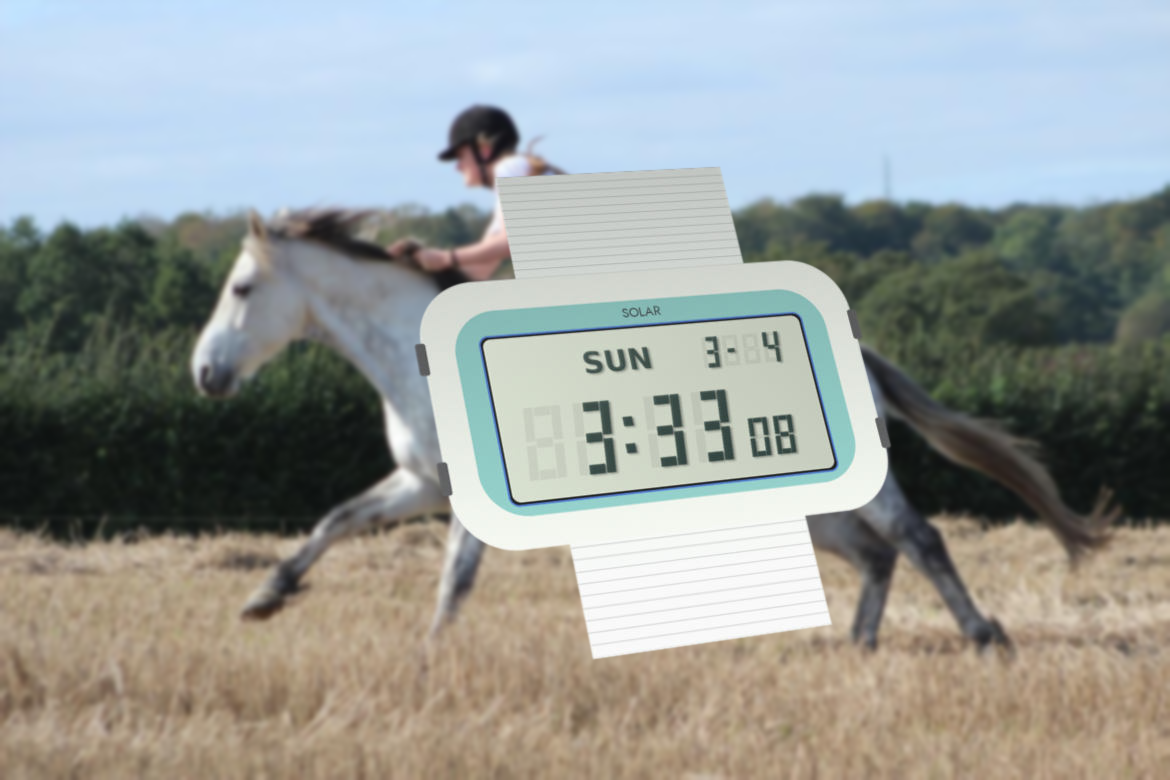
3:33:08
